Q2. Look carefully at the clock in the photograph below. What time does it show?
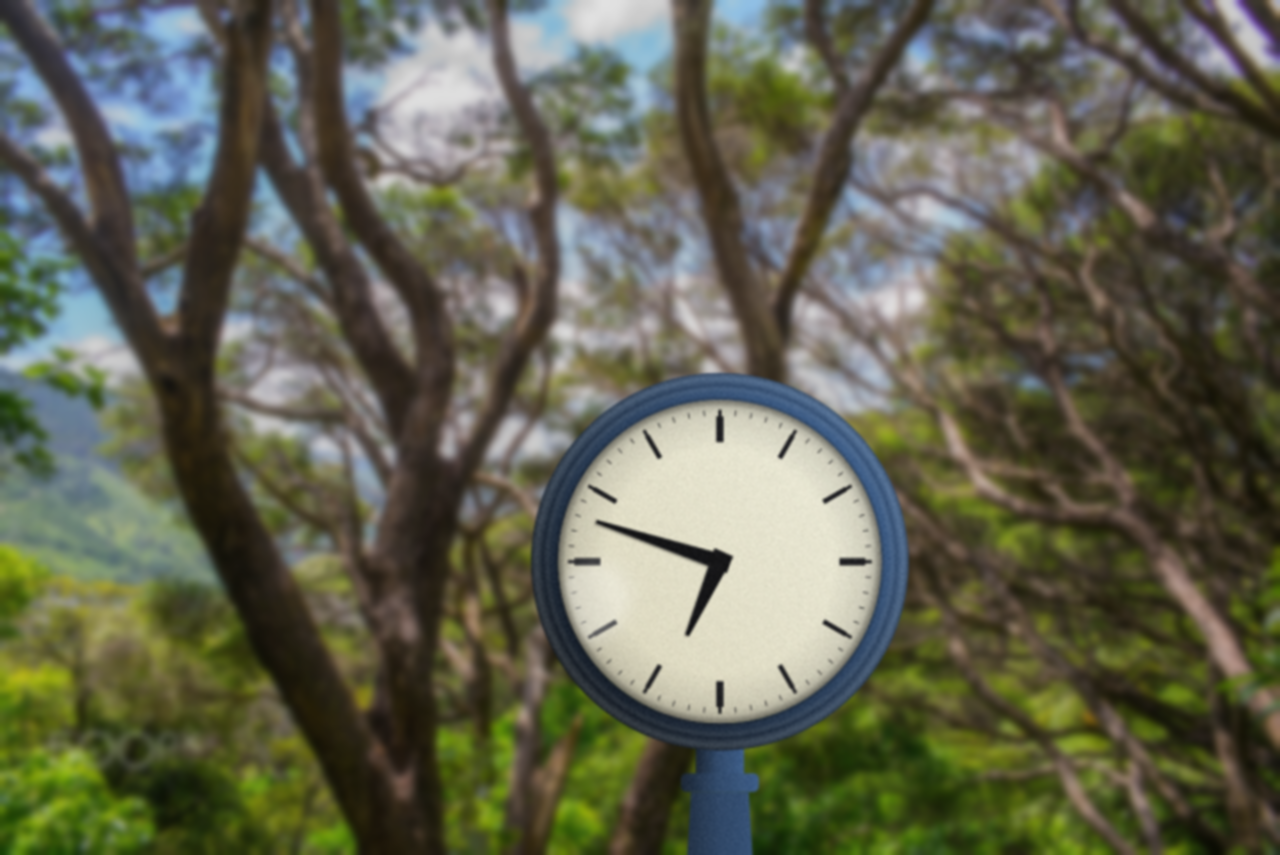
6:48
